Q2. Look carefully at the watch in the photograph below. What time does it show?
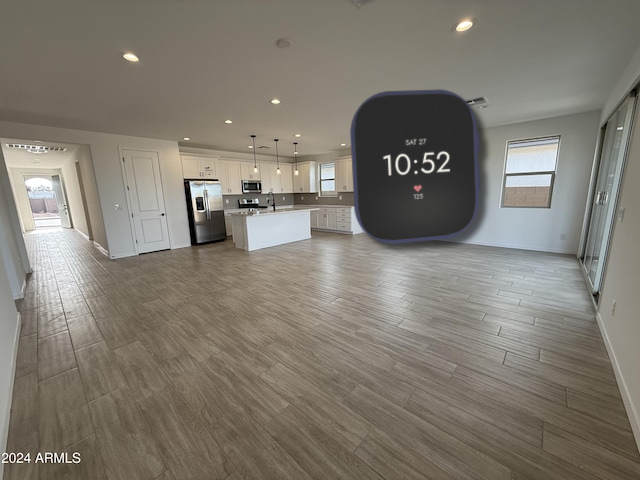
10:52
